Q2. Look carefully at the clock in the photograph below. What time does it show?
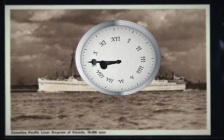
8:46
